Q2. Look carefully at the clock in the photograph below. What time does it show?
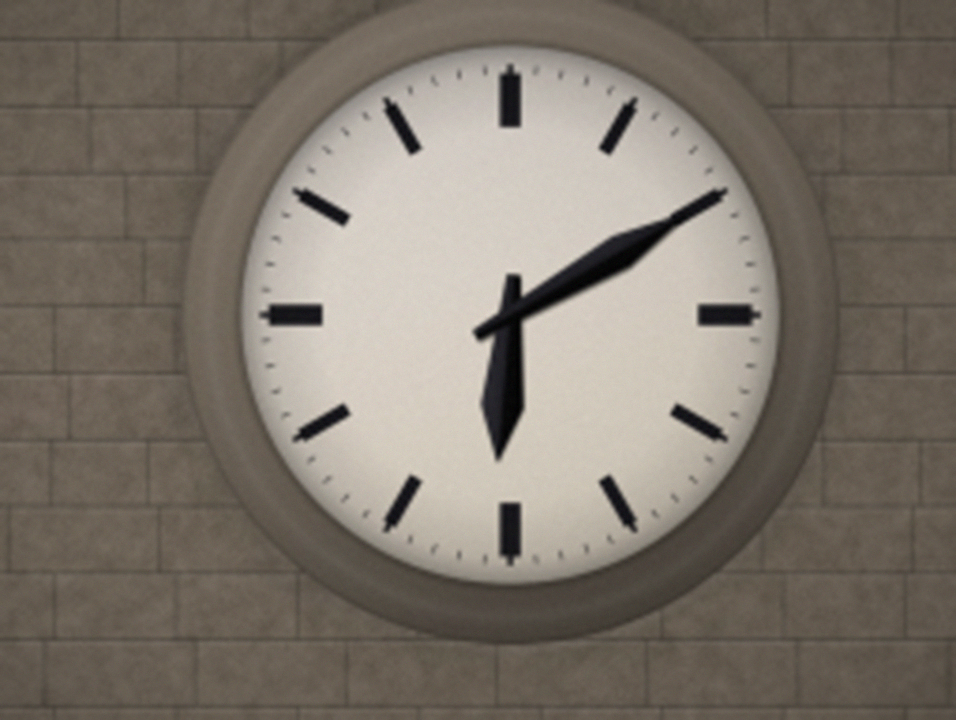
6:10
